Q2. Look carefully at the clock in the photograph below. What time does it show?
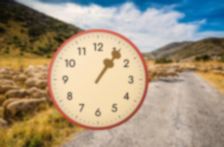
1:06
